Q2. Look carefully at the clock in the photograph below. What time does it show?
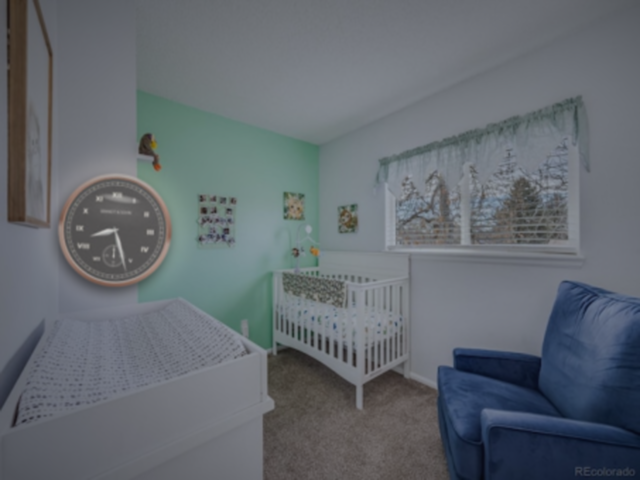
8:27
